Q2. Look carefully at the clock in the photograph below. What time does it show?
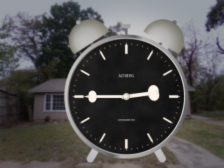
2:45
